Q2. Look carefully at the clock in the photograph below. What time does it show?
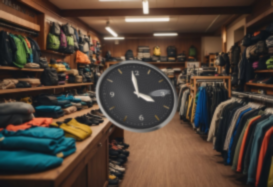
3:59
